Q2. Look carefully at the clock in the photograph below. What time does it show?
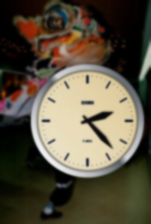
2:23
